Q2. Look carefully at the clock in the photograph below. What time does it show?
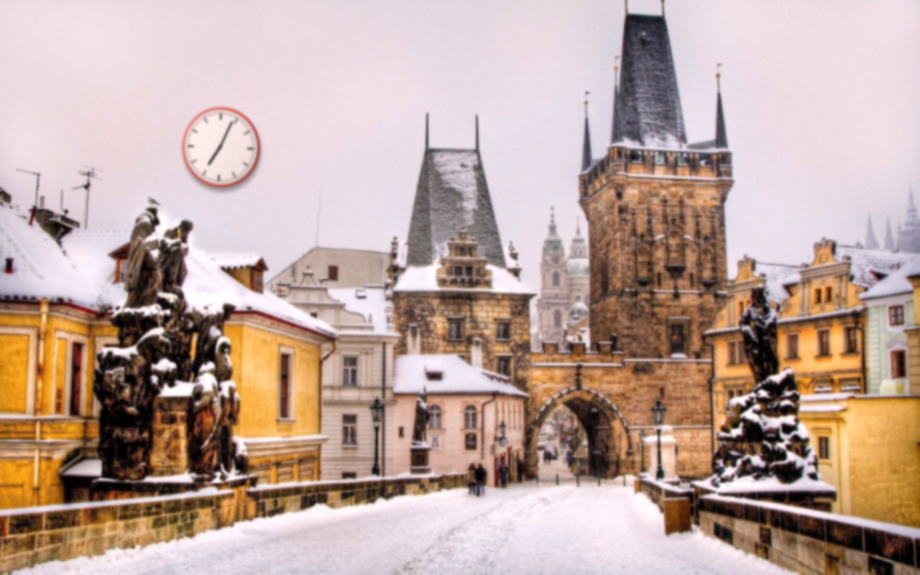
7:04
